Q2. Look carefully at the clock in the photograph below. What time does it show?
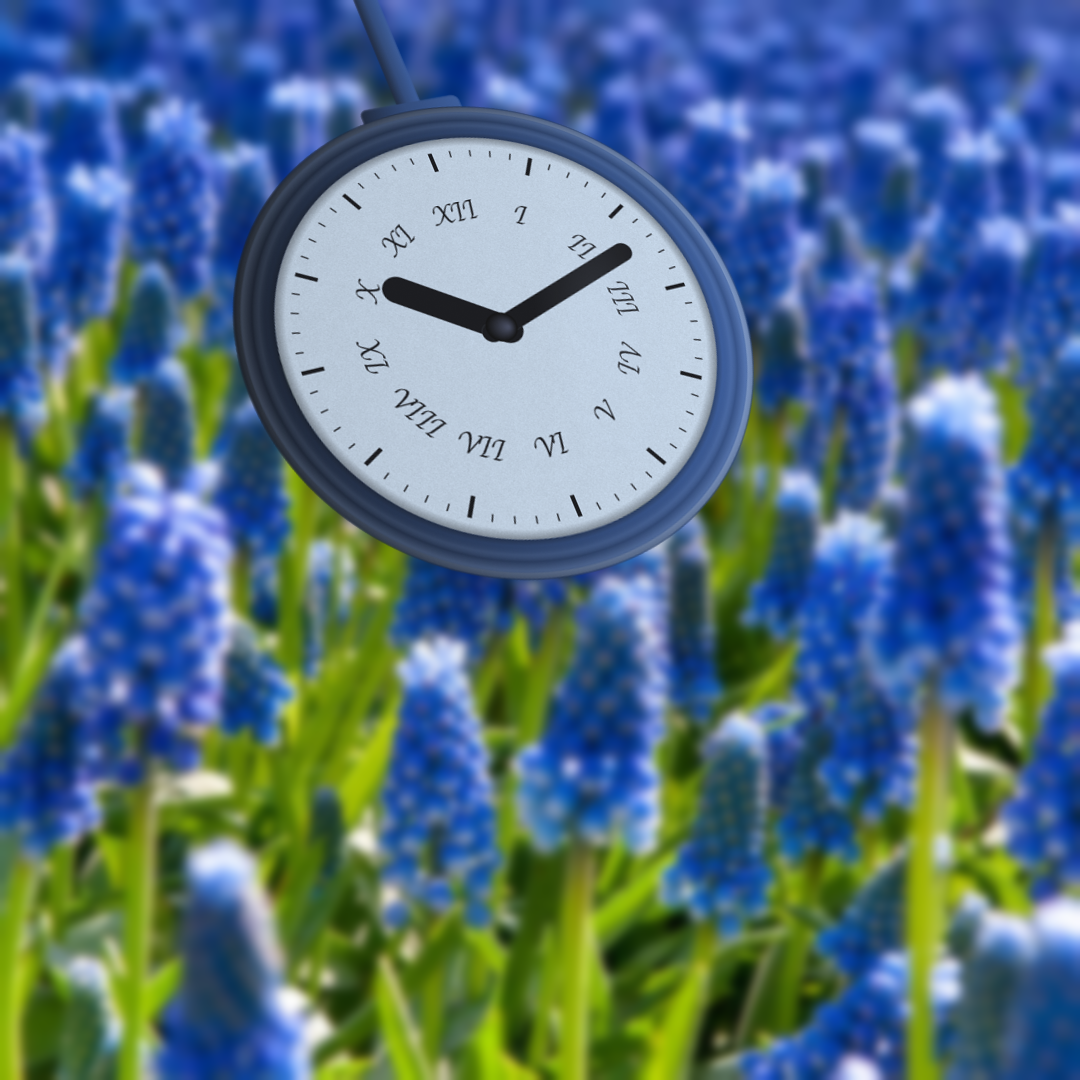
10:12
